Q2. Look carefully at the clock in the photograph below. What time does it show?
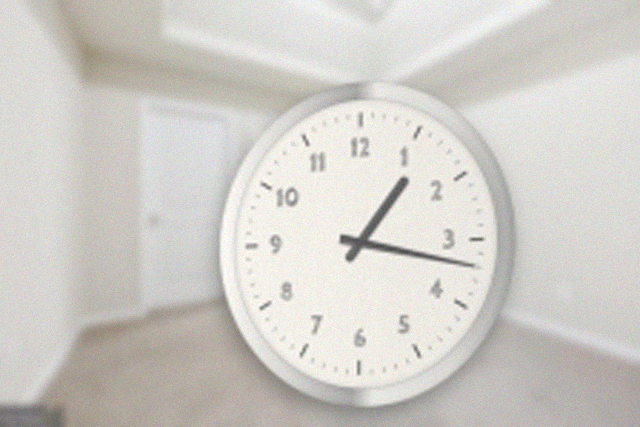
1:17
